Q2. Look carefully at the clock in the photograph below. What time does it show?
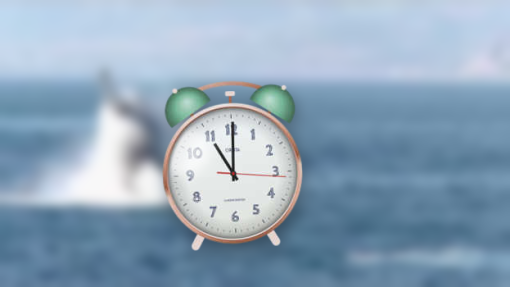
11:00:16
